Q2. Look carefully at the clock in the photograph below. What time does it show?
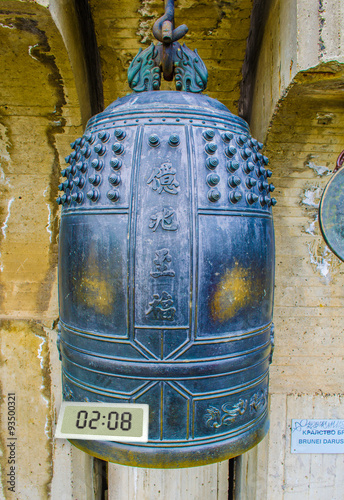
2:08
